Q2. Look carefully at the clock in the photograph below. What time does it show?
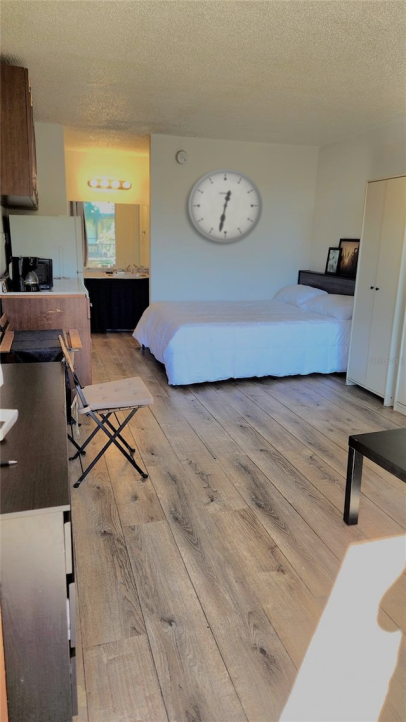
12:32
